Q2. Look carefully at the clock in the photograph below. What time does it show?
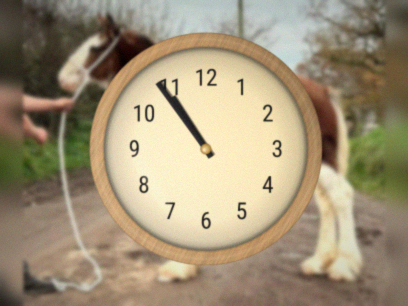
10:54
